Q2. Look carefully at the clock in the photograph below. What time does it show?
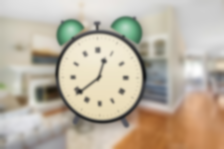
12:39
